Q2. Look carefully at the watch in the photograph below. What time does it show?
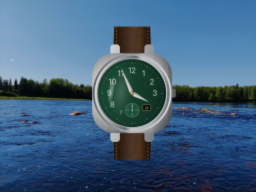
3:56
